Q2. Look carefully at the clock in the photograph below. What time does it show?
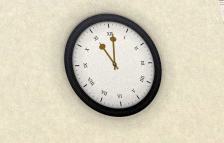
11:01
